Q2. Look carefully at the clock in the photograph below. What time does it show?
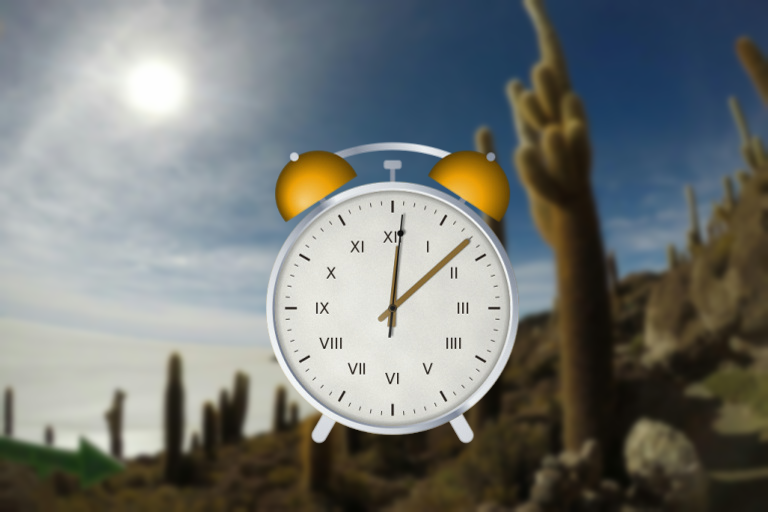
12:08:01
